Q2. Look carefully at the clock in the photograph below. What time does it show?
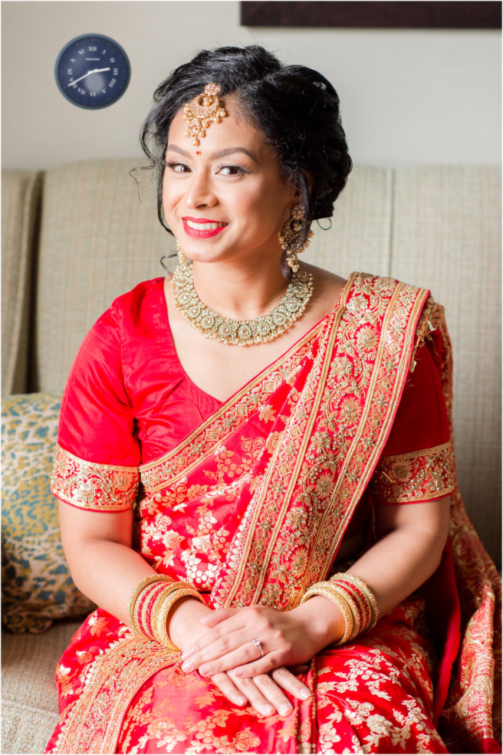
2:40
